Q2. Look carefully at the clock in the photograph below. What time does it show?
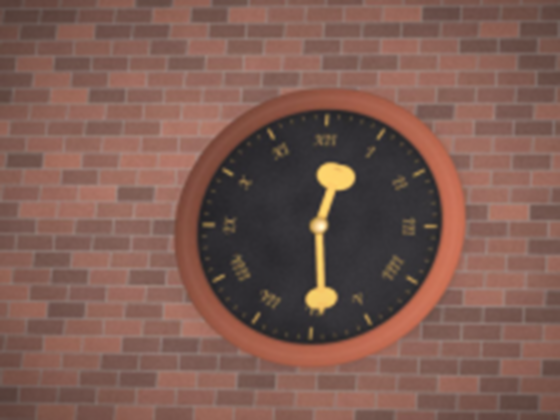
12:29
